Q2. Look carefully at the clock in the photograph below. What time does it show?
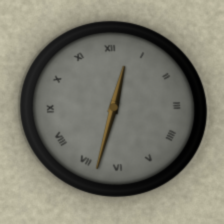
12:33
